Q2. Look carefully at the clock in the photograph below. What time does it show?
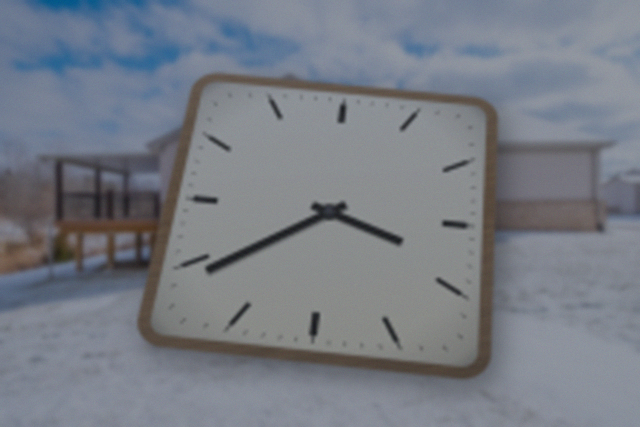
3:39
